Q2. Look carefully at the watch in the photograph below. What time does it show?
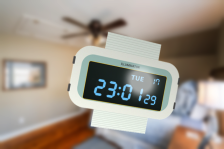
23:01:29
